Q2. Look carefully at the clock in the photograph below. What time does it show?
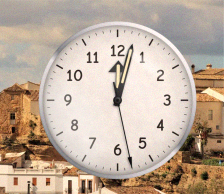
12:02:28
